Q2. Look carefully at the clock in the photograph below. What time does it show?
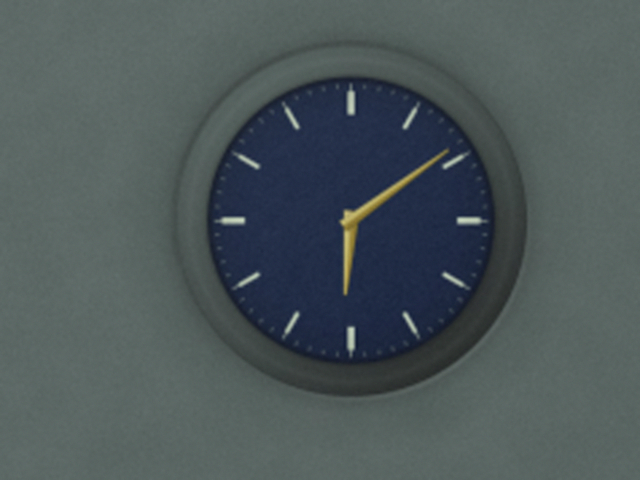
6:09
